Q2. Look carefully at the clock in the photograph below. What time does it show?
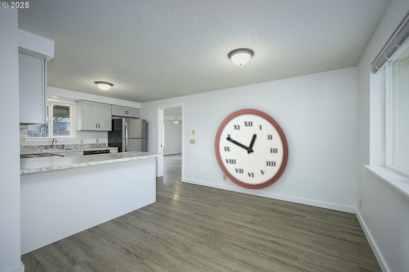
12:49
